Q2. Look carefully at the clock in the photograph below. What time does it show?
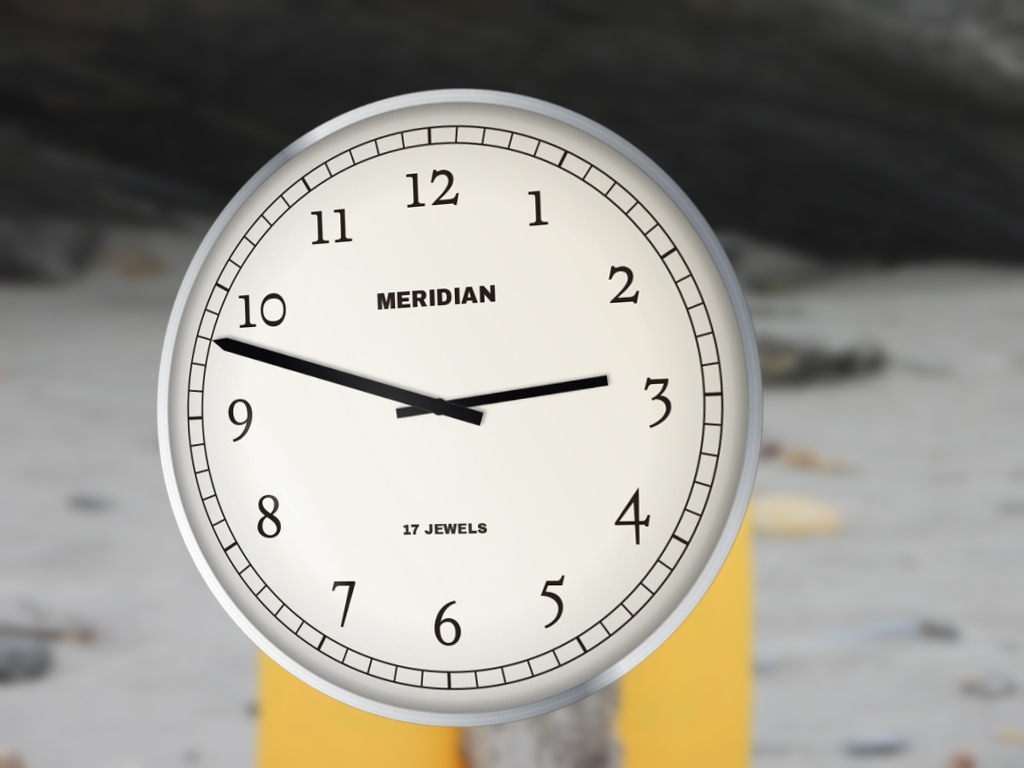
2:48
